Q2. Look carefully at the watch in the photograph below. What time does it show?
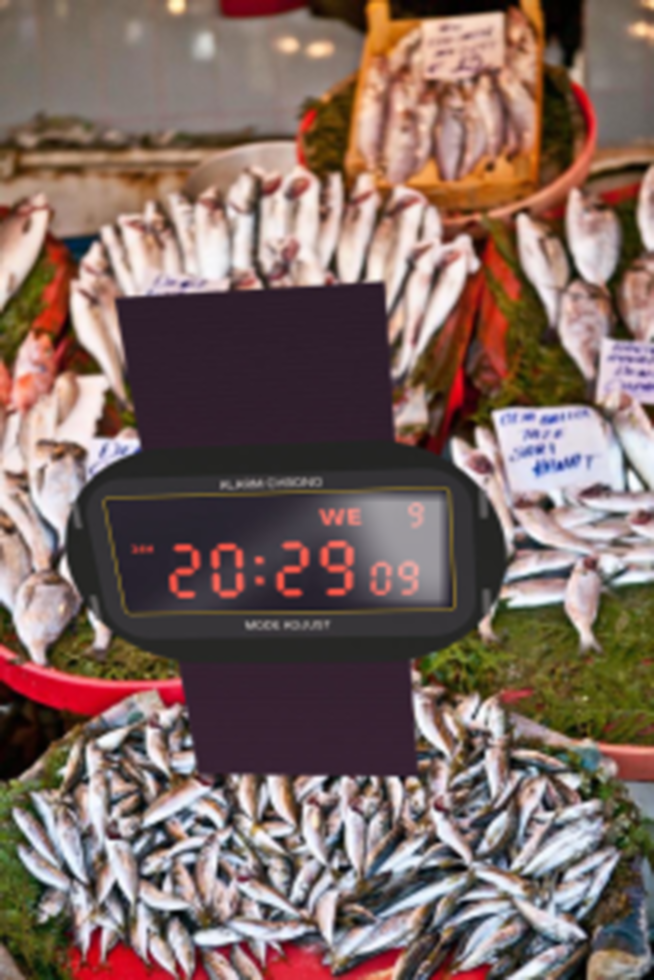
20:29:09
